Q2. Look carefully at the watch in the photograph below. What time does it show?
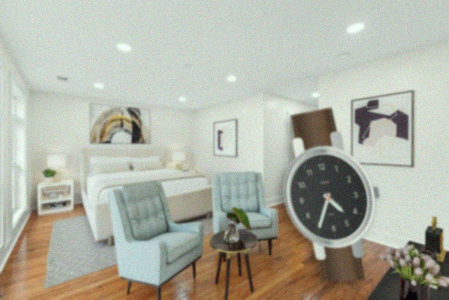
4:35
